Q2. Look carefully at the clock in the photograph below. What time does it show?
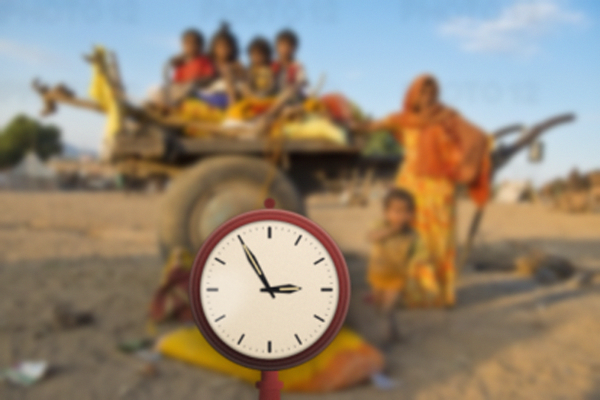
2:55
